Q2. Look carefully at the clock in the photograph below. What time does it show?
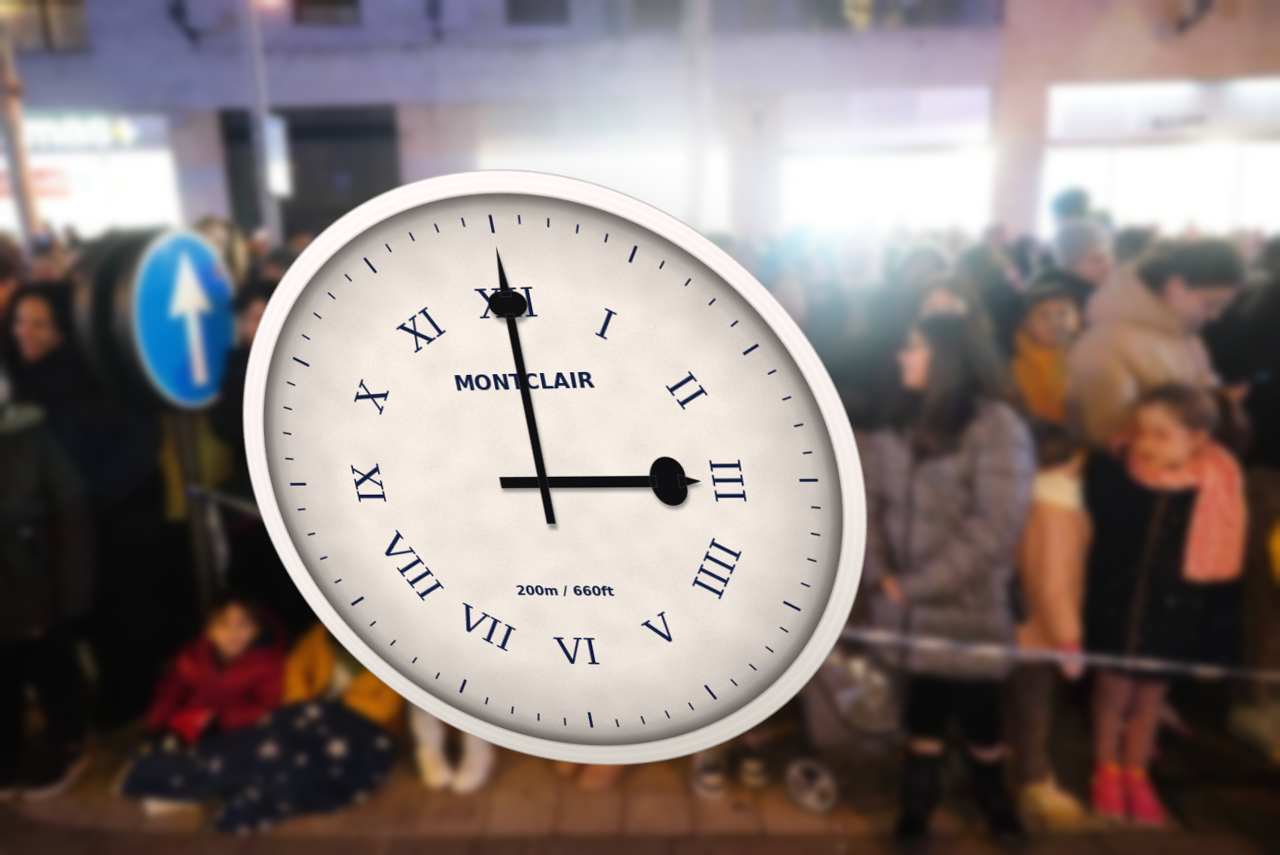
3:00
